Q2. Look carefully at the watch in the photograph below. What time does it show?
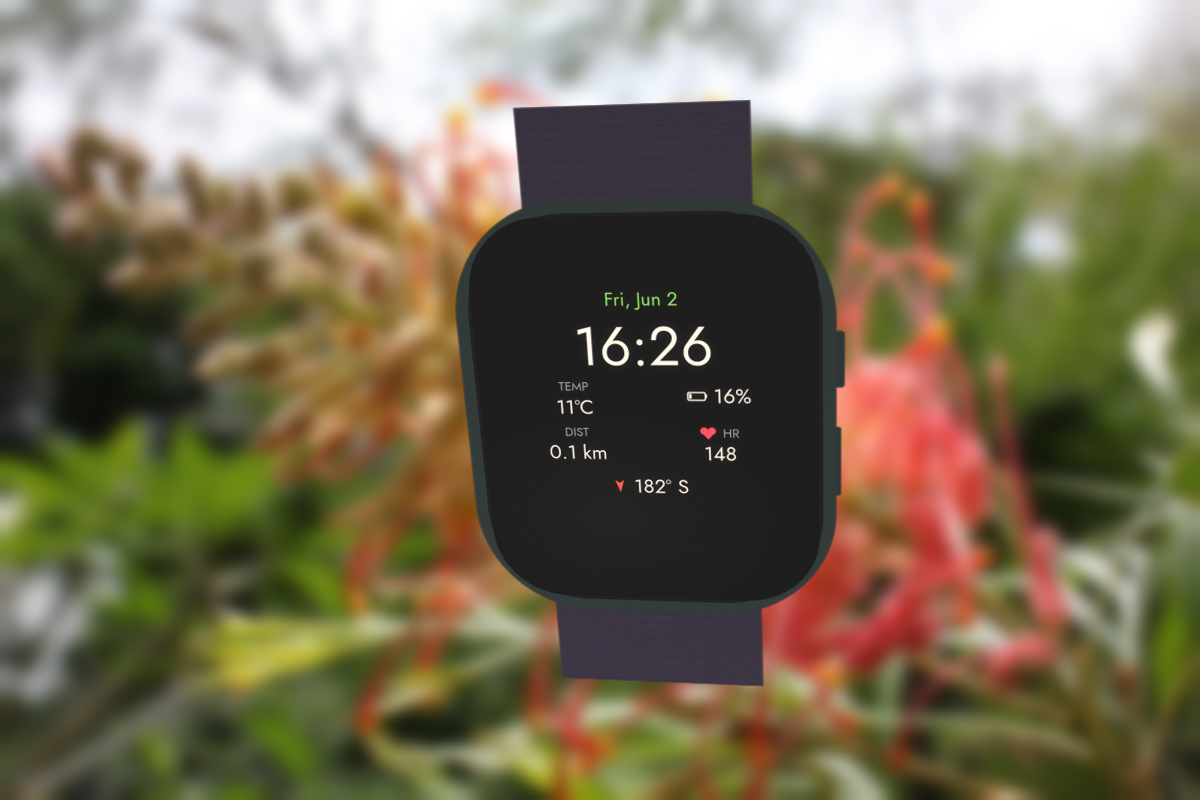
16:26
